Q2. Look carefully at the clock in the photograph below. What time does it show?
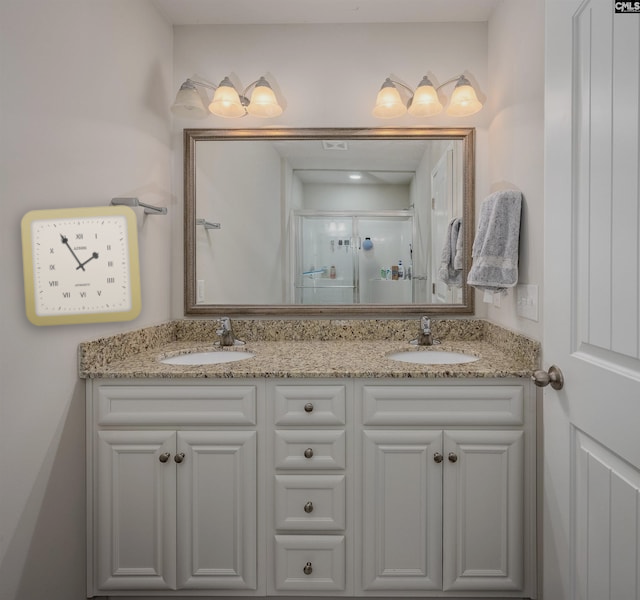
1:55
